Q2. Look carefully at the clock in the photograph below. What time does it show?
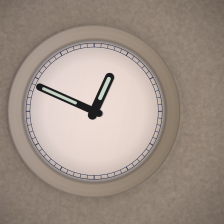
12:49
